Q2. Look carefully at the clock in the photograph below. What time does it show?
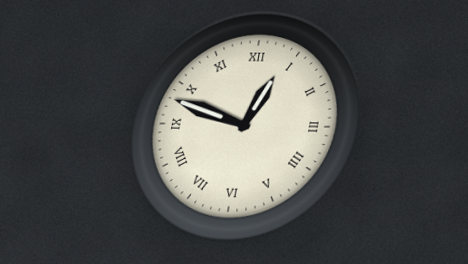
12:48
